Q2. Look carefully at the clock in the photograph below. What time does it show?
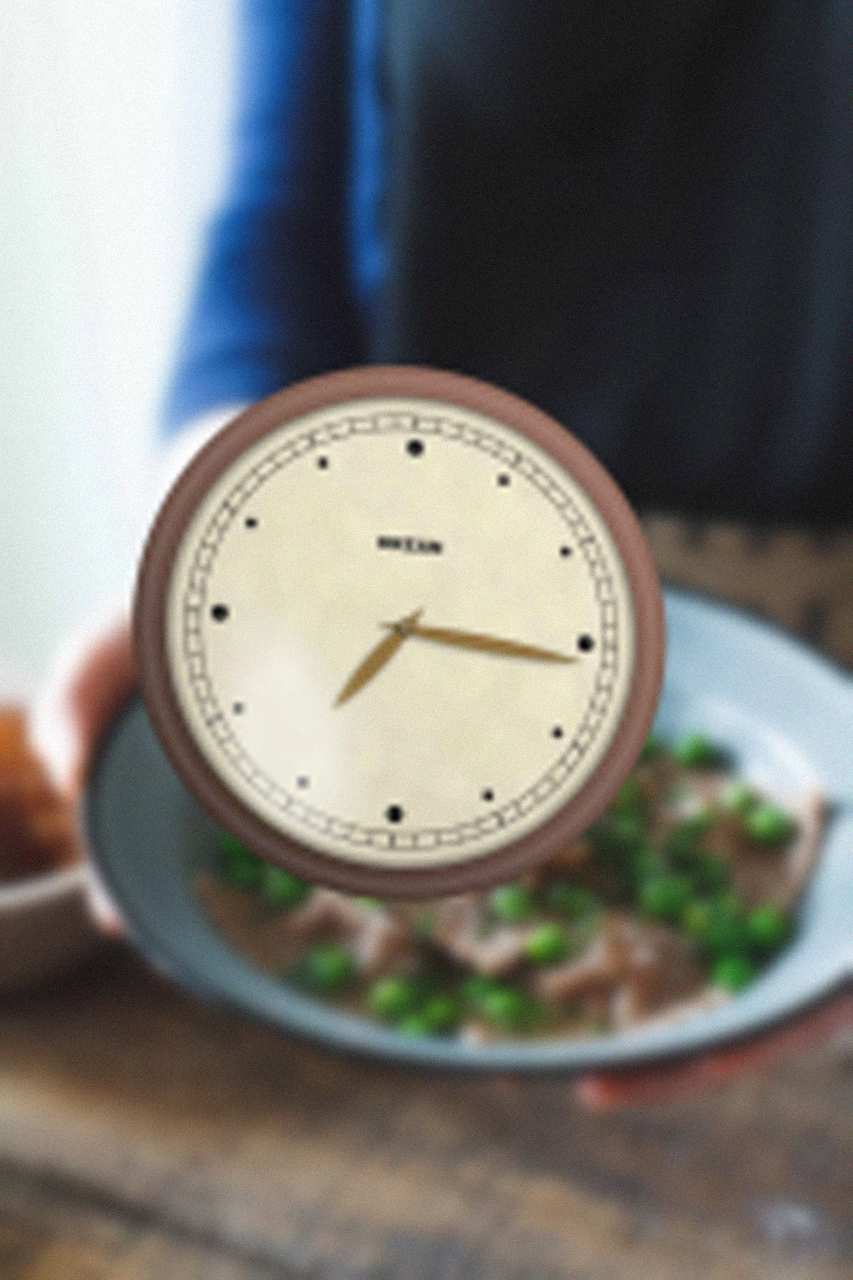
7:16
